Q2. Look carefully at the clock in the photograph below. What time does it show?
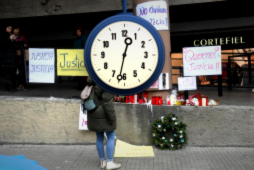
12:32
